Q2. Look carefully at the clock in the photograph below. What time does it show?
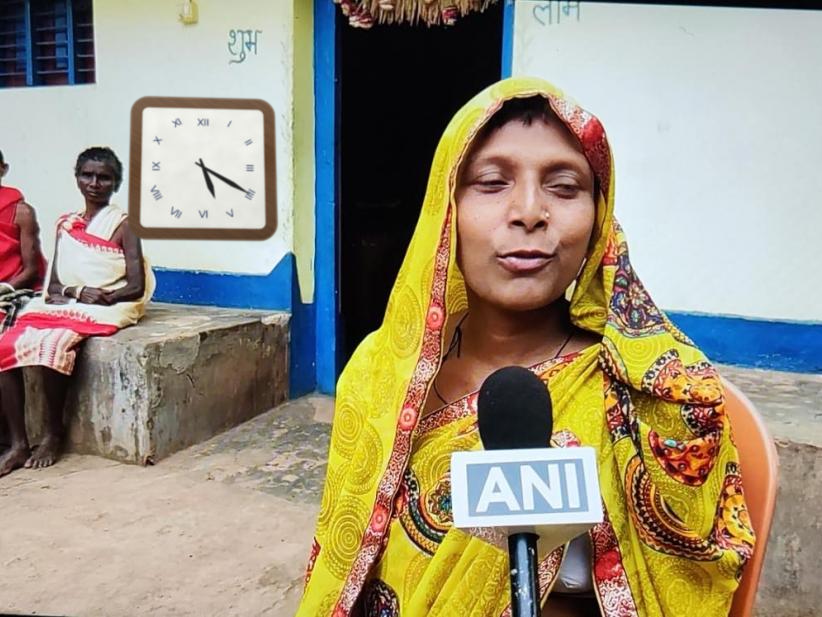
5:20
